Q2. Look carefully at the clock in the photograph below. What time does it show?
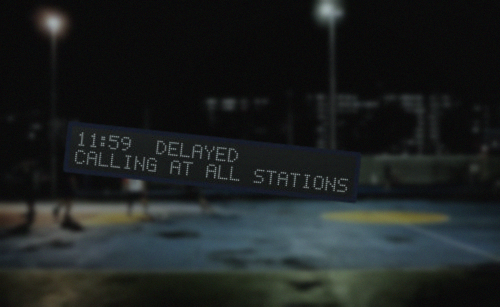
11:59
